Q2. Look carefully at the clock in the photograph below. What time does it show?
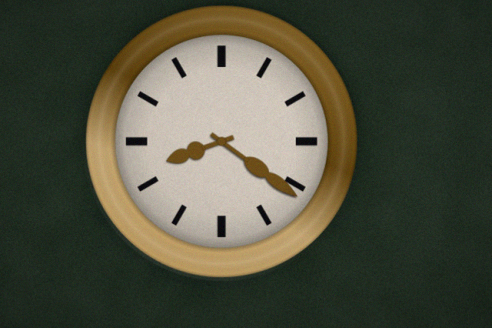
8:21
